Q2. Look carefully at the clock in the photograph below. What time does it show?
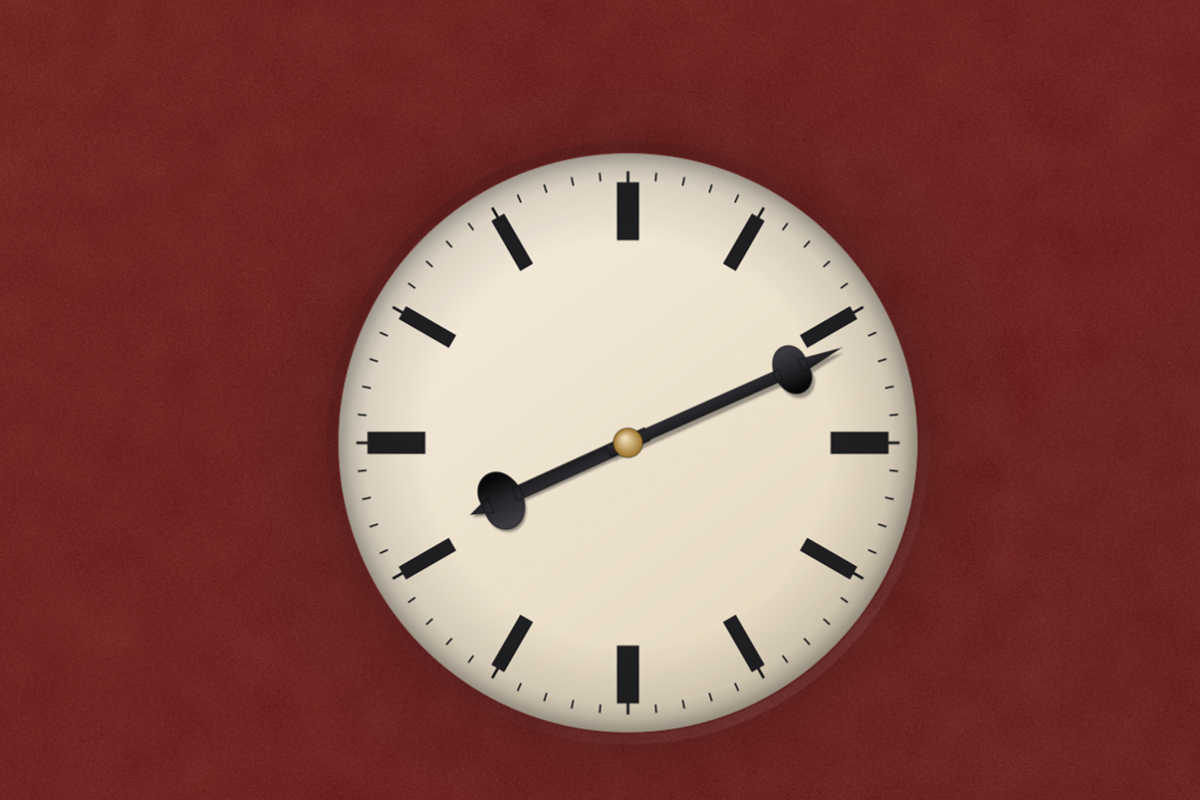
8:11
